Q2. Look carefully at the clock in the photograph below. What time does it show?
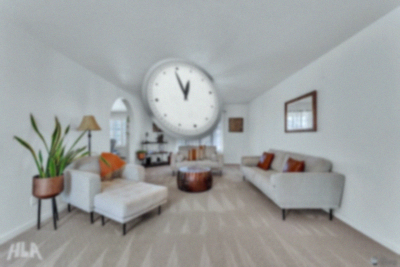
12:59
